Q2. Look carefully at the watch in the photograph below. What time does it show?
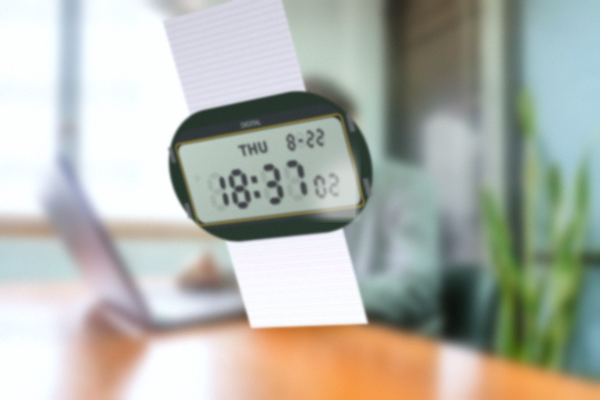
18:37:02
